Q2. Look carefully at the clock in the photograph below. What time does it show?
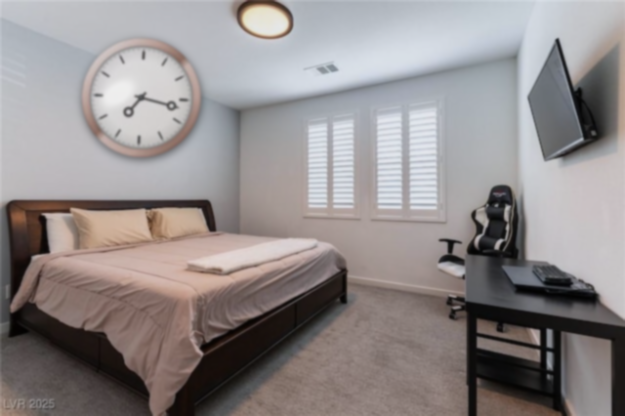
7:17
